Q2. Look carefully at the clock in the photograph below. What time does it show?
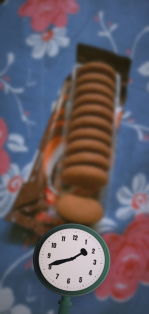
1:41
